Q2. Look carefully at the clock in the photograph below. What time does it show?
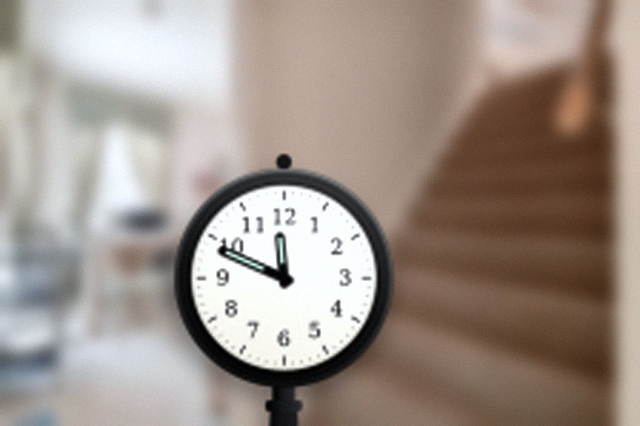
11:49
